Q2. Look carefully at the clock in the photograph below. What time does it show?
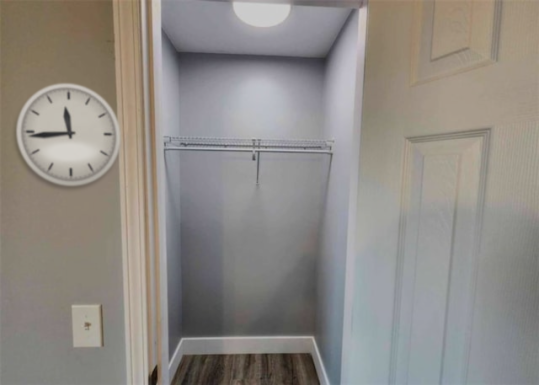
11:44
